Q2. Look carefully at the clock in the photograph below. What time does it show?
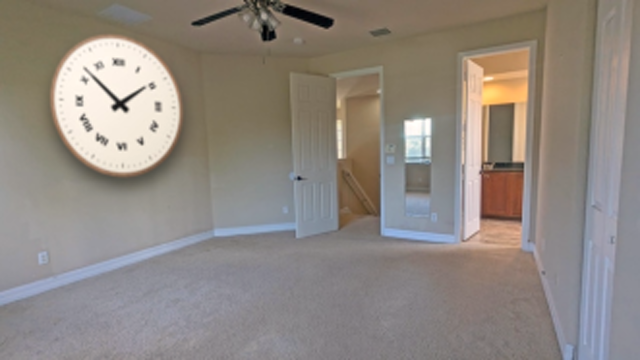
1:52
